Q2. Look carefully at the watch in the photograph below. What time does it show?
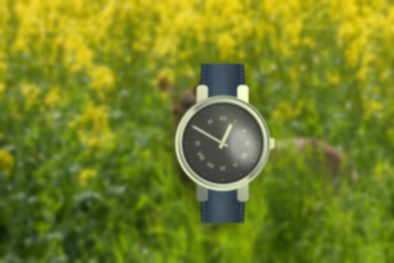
12:50
